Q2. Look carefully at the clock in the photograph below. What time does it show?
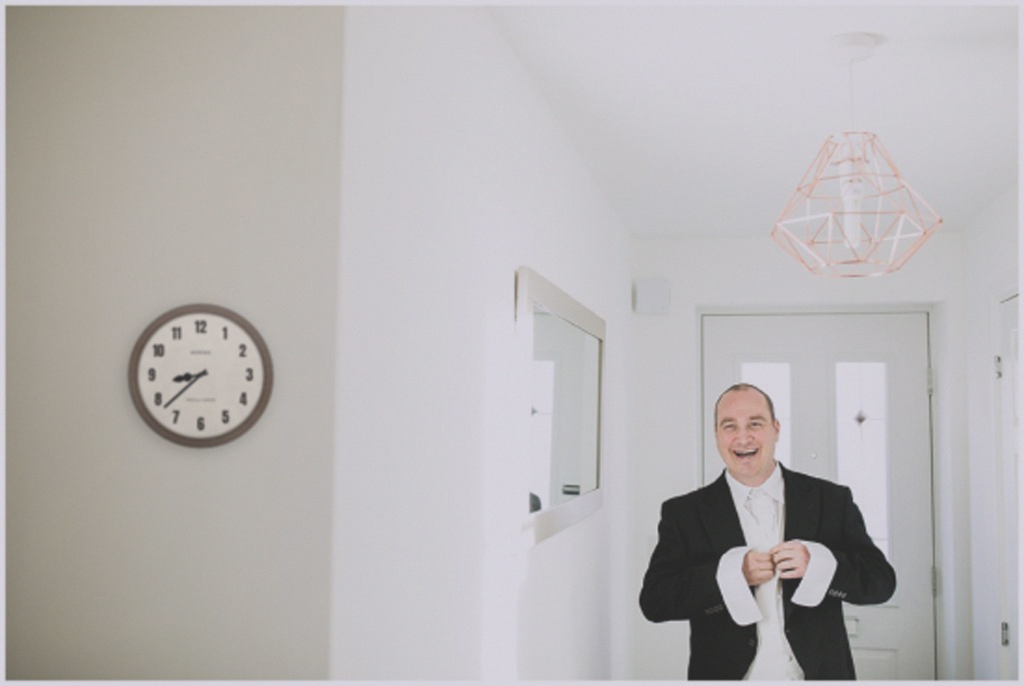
8:38
